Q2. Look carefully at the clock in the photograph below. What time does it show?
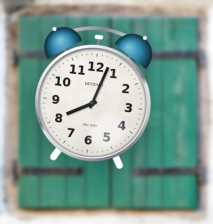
8:03
